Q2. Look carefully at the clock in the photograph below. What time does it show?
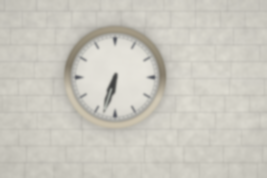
6:33
